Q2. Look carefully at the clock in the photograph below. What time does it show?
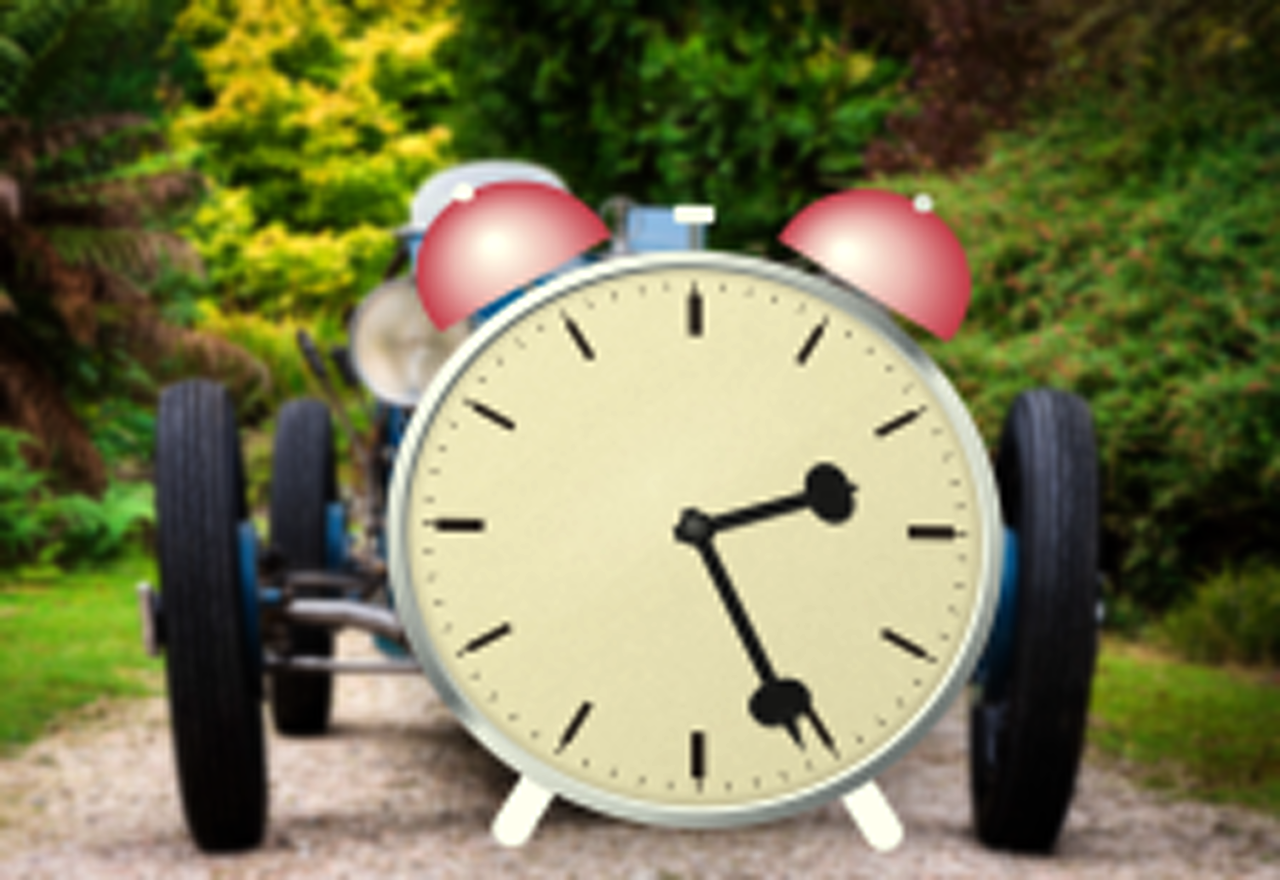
2:26
